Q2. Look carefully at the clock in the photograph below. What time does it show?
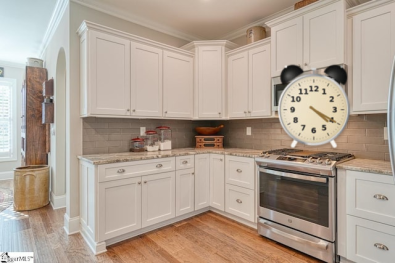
4:20
